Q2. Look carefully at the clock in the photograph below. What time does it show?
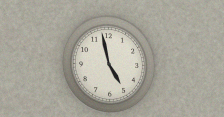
4:58
